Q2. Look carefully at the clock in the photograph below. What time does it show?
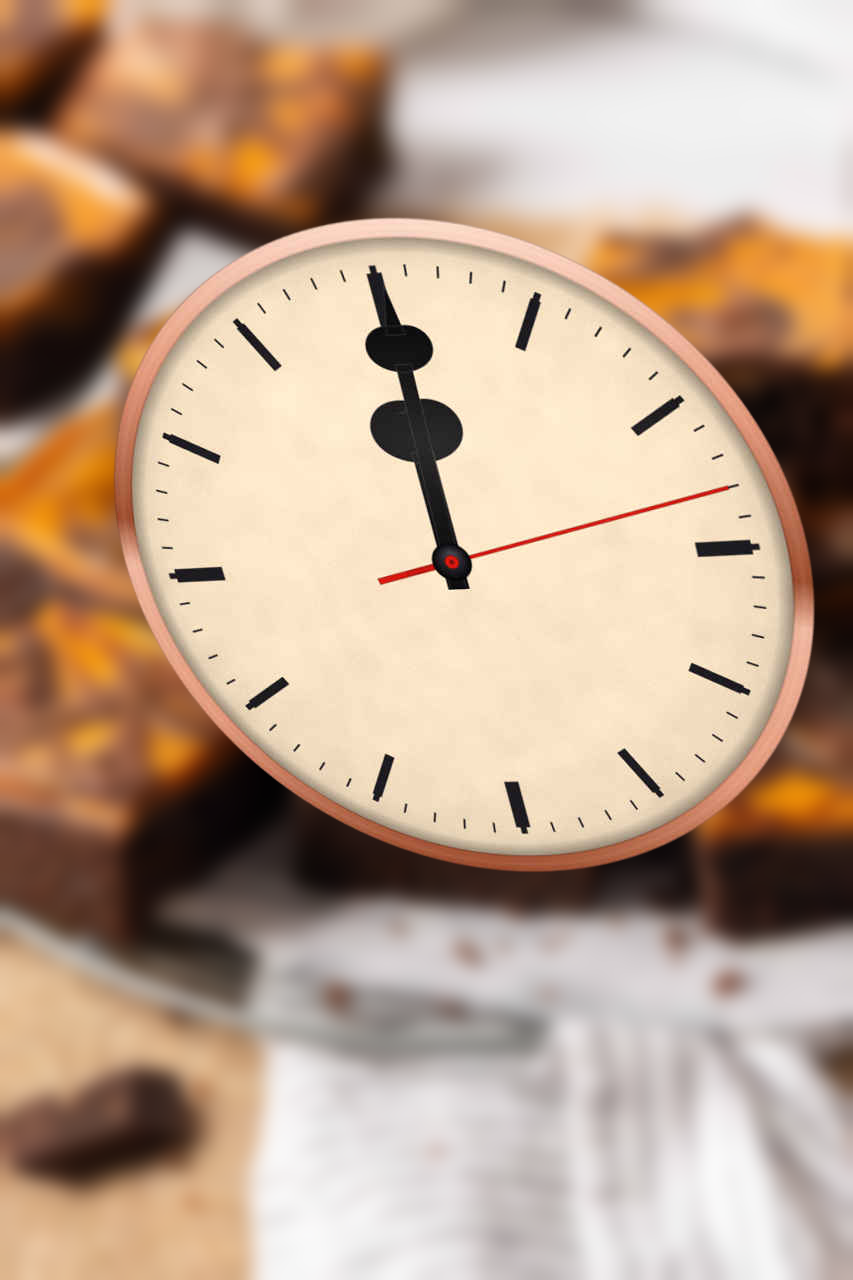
12:00:13
